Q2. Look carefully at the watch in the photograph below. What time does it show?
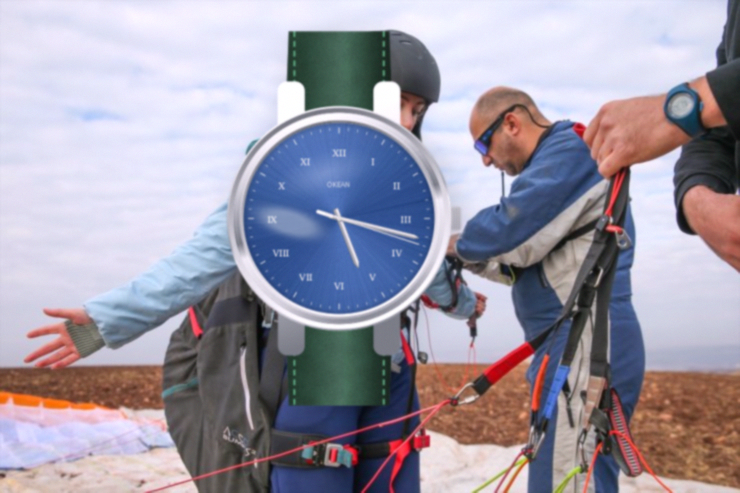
5:17:18
